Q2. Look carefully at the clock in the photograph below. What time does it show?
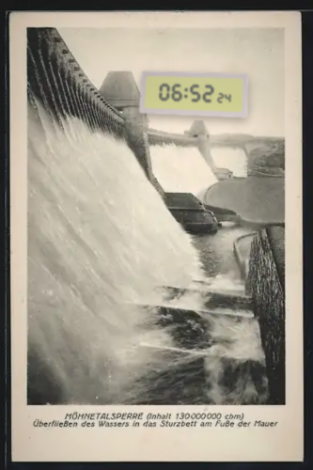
6:52
